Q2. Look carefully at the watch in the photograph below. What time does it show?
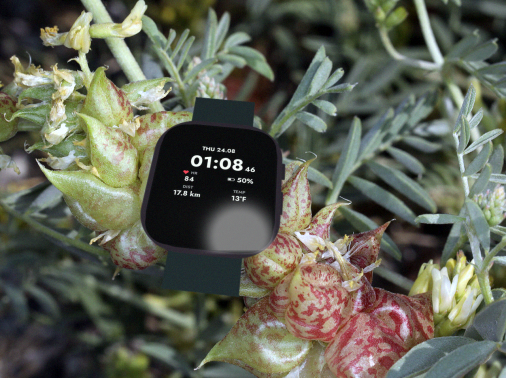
1:08:46
